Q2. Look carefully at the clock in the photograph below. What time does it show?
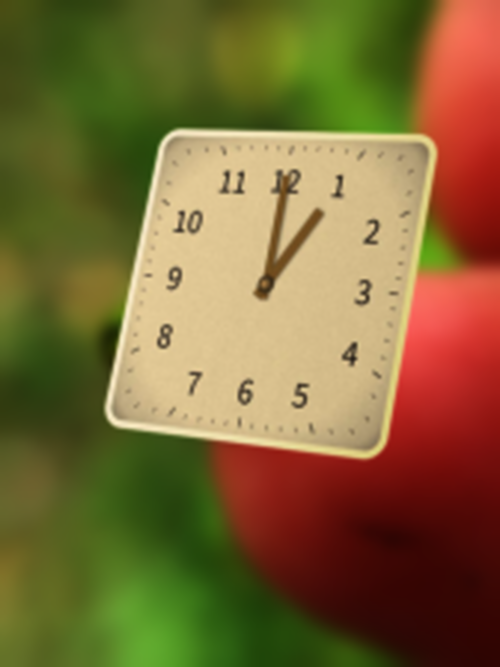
1:00
